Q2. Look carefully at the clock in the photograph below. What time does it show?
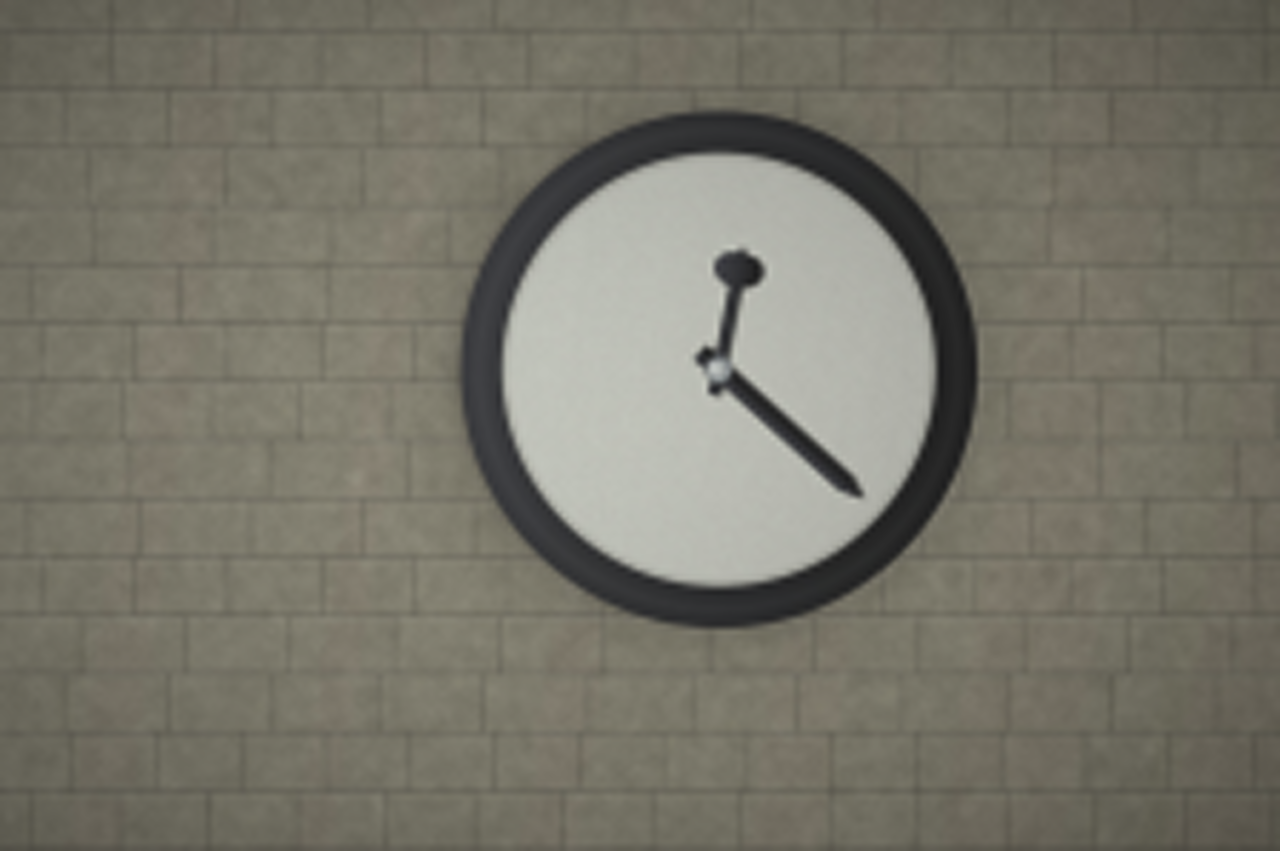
12:22
